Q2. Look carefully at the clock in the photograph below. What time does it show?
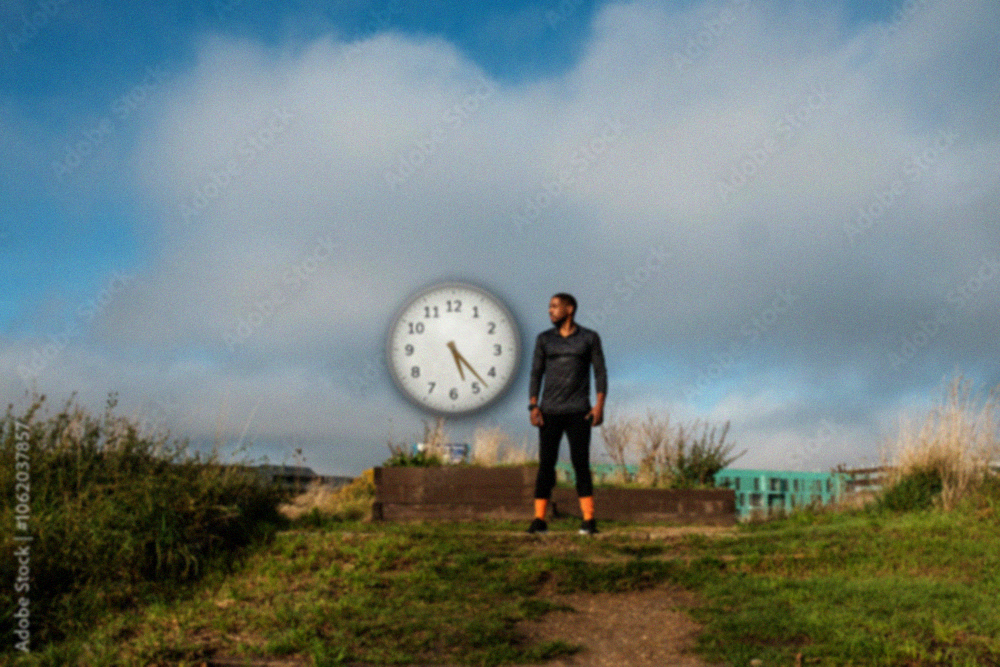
5:23
